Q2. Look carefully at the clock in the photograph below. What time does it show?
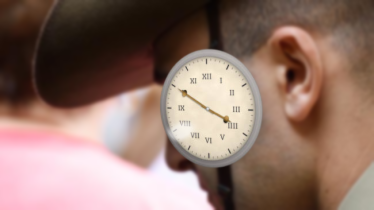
3:50
